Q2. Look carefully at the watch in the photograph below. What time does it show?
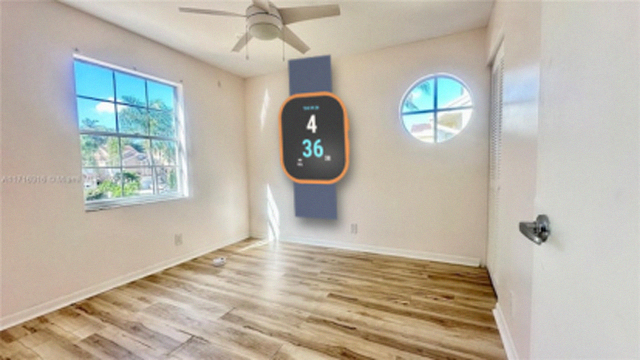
4:36
